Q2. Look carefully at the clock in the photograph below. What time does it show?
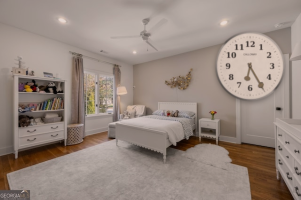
6:25
